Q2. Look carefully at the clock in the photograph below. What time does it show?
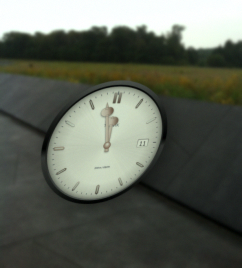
11:58
